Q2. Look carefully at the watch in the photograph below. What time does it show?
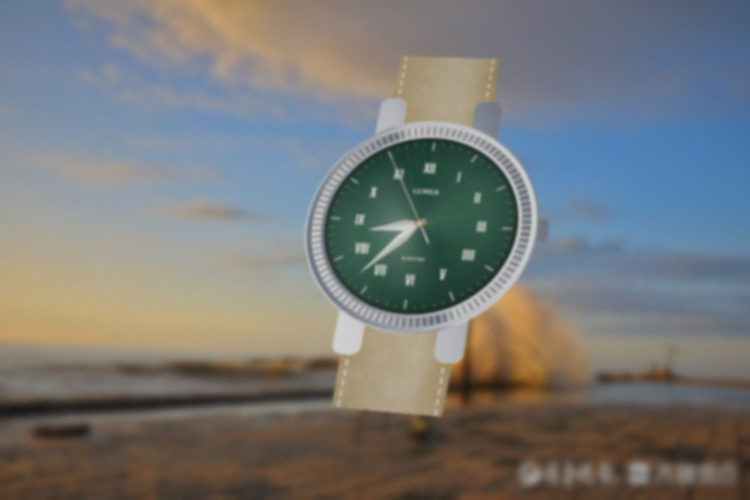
8:36:55
